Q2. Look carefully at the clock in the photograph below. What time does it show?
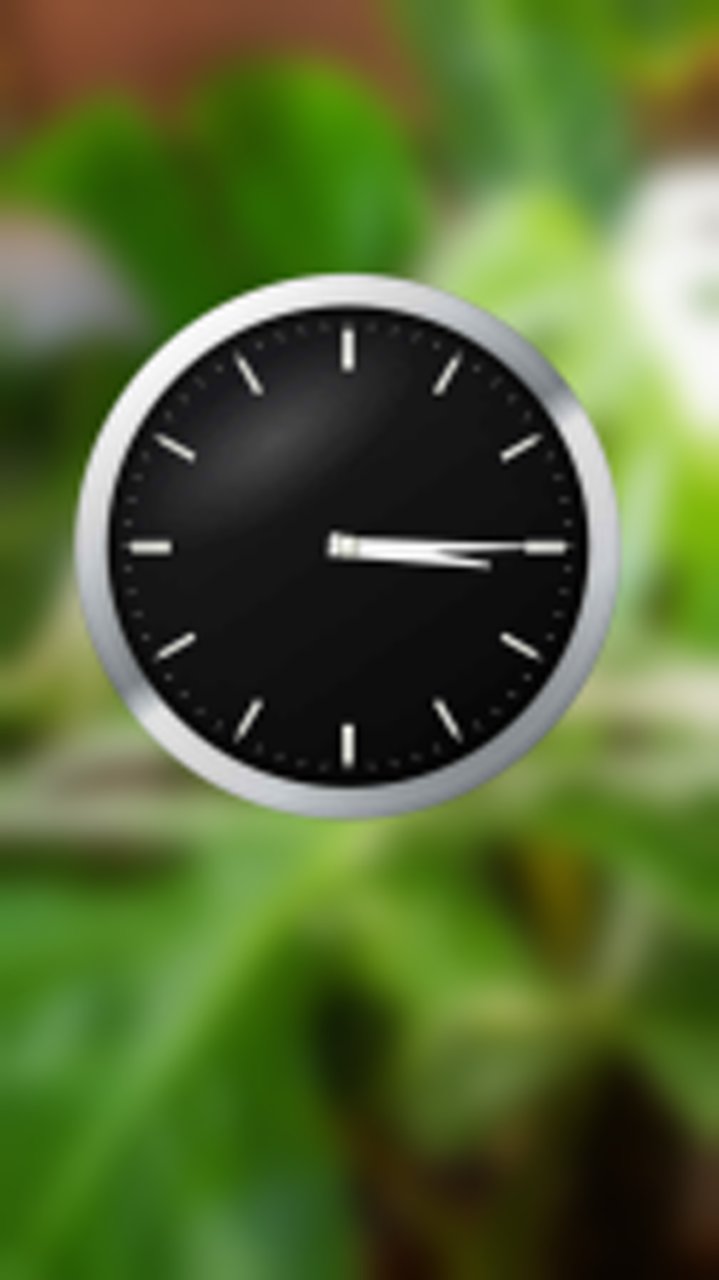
3:15
